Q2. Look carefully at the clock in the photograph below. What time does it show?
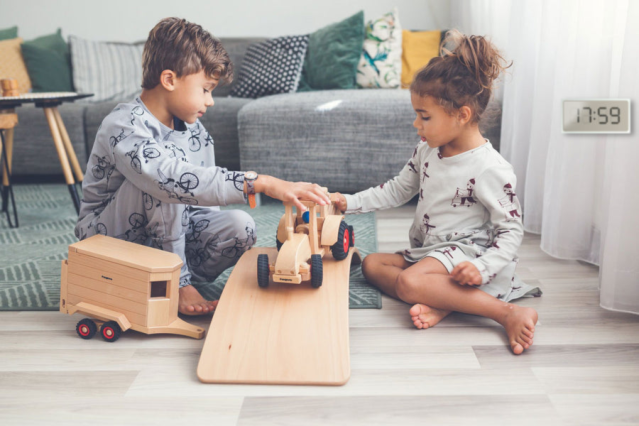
17:59
